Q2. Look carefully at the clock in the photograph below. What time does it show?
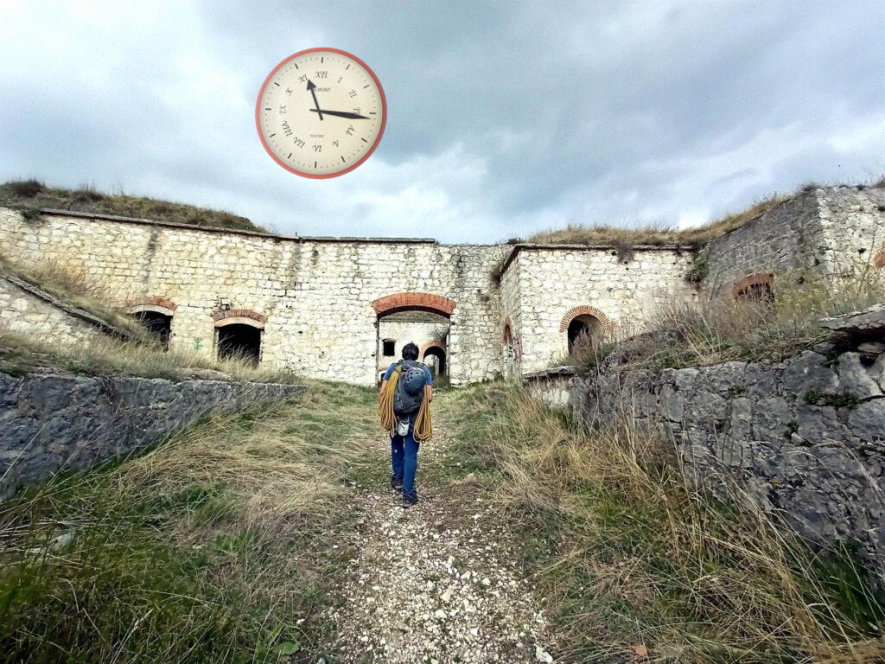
11:16
